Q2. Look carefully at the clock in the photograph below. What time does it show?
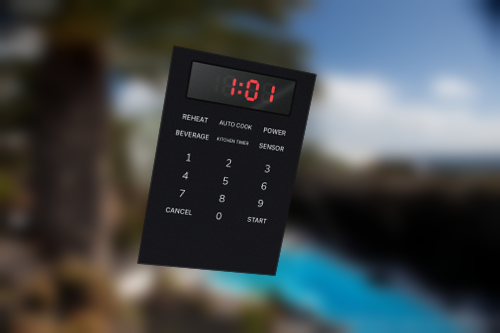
1:01
